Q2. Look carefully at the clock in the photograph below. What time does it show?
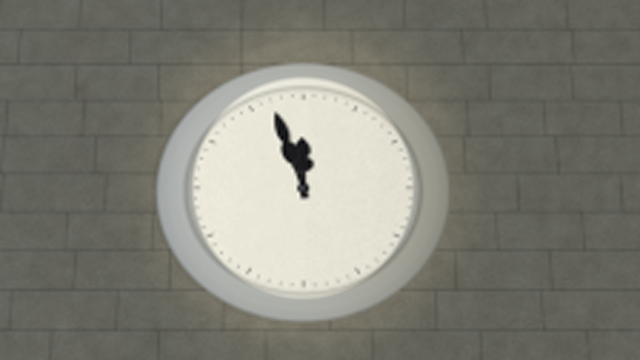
11:57
